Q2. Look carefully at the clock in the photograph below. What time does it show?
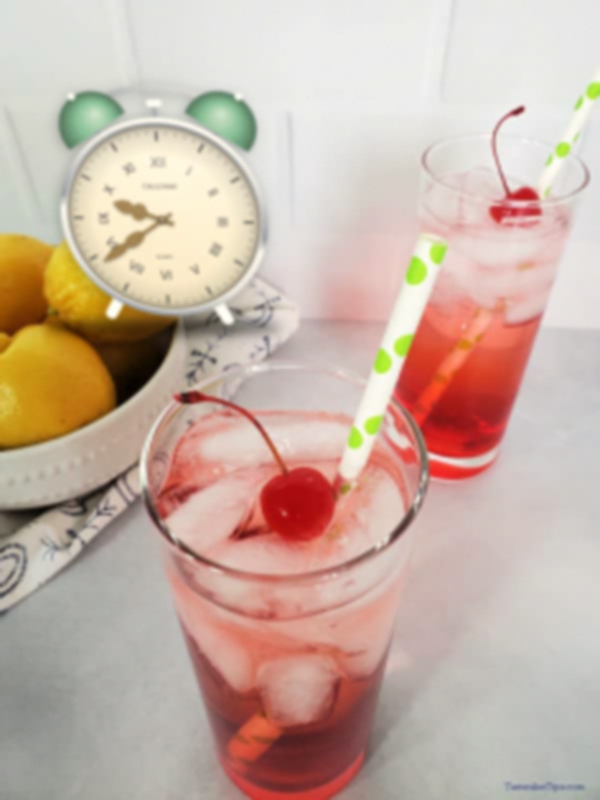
9:39
